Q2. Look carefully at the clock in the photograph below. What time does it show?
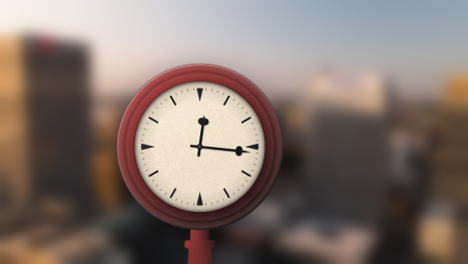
12:16
